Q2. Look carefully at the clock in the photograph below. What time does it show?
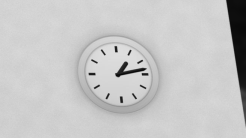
1:13
